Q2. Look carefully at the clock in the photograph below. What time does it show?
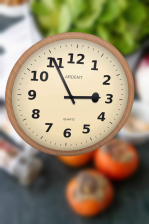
2:55
